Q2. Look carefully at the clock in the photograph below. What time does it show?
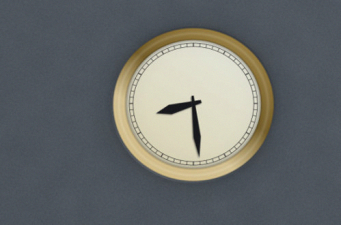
8:29
